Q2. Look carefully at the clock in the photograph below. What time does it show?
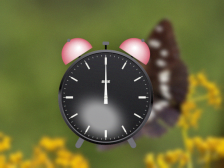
12:00
